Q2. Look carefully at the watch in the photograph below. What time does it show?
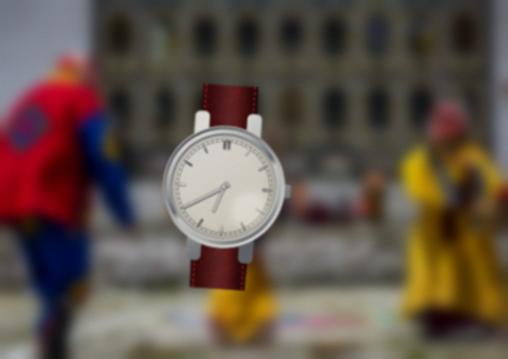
6:40
